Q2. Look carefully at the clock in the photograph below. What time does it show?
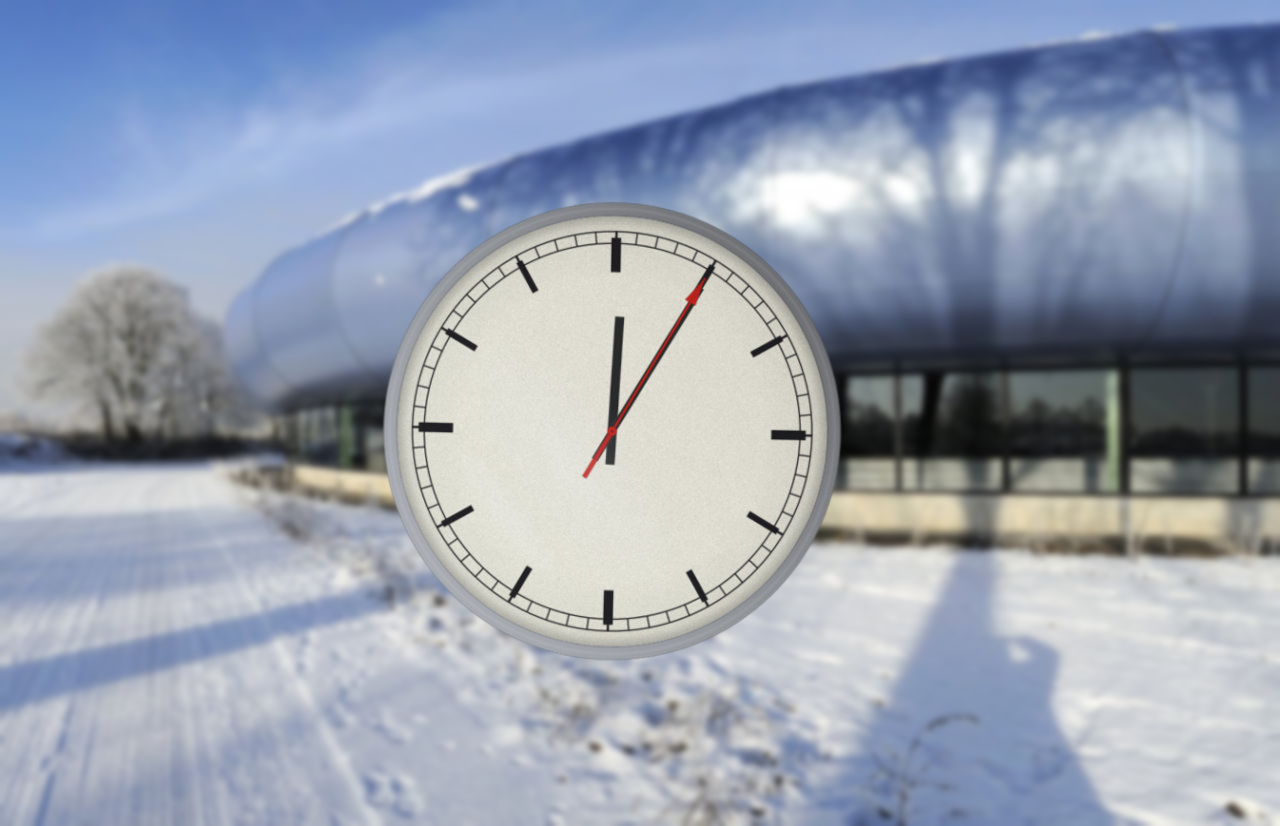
12:05:05
